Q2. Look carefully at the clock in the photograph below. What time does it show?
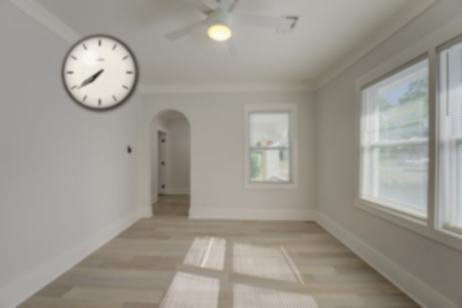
7:39
